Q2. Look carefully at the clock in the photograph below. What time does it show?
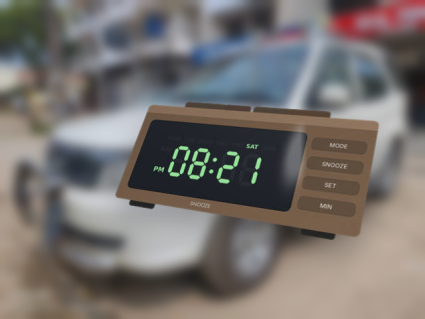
8:21
